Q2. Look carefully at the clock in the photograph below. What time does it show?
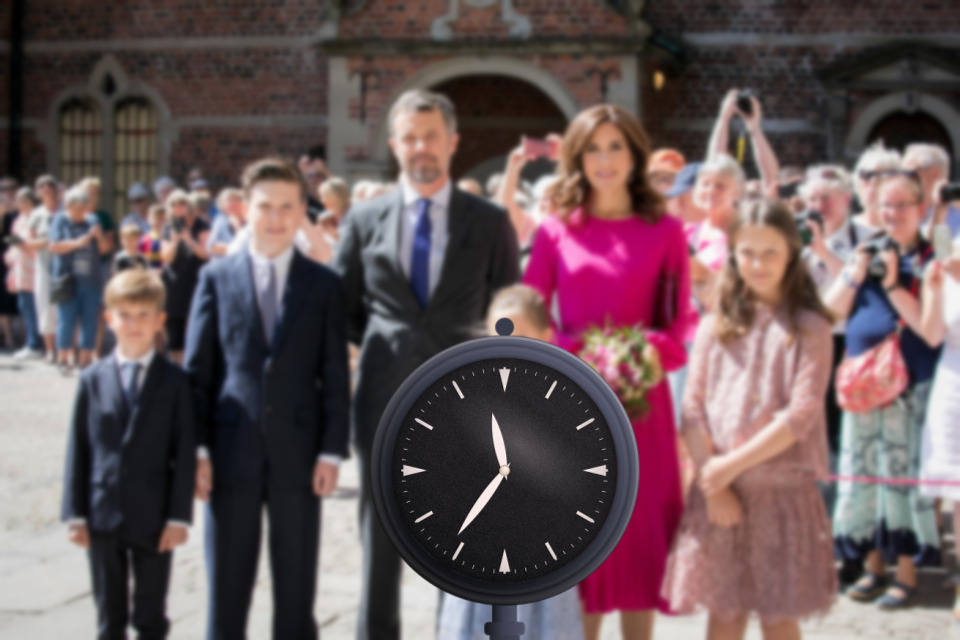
11:36
